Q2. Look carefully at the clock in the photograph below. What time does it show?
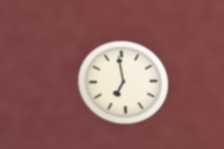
6:59
